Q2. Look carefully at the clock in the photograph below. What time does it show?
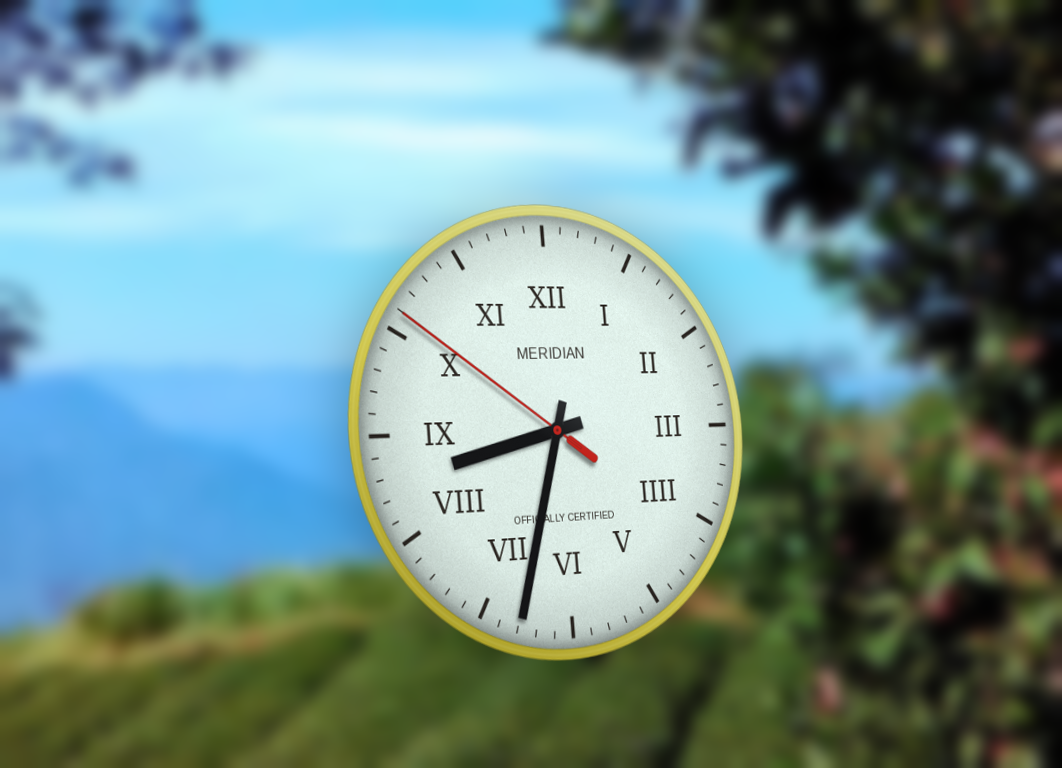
8:32:51
